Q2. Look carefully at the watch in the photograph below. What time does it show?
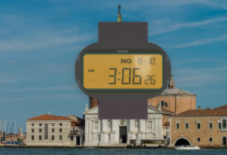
3:06
